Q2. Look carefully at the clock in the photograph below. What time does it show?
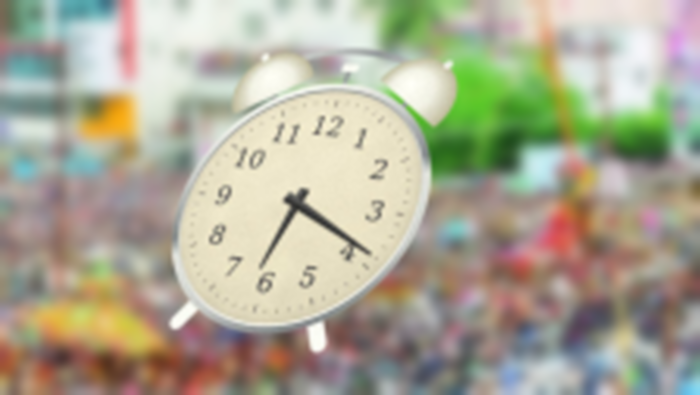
6:19
